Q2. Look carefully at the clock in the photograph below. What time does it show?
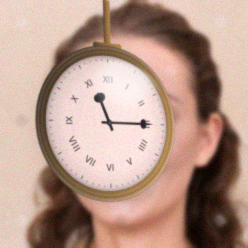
11:15
